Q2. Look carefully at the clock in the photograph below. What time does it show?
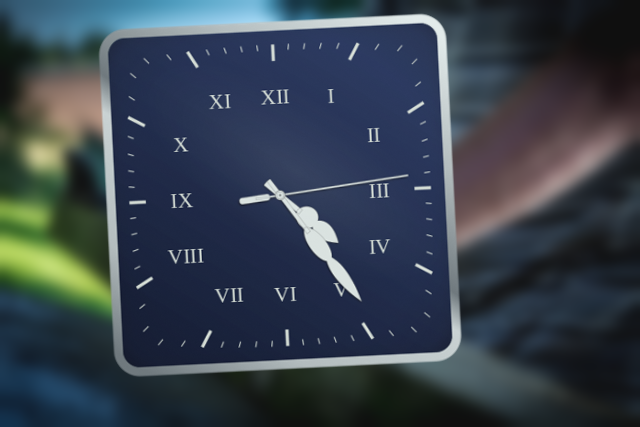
4:24:14
